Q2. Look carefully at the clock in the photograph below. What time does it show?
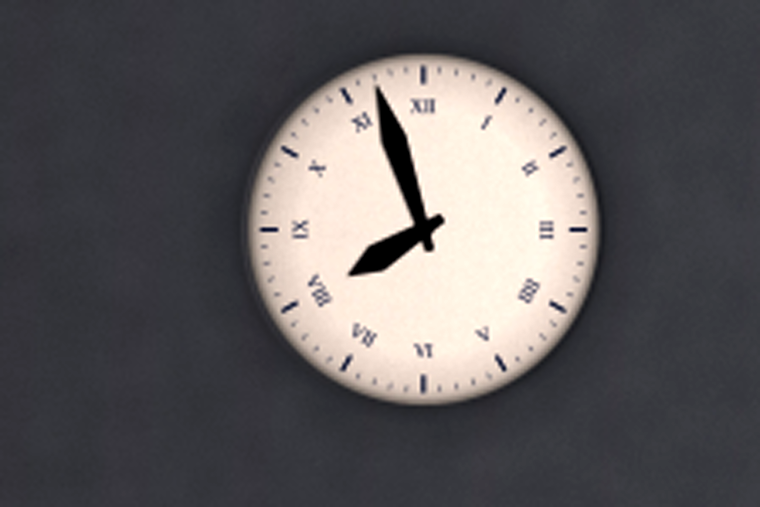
7:57
